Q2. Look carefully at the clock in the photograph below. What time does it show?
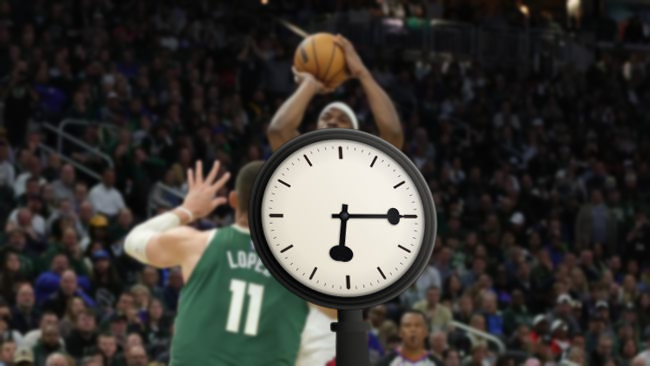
6:15
